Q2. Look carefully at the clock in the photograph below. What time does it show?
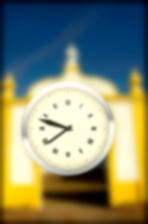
7:48
